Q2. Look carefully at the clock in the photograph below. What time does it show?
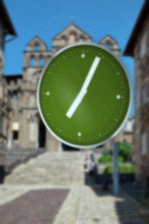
7:04
